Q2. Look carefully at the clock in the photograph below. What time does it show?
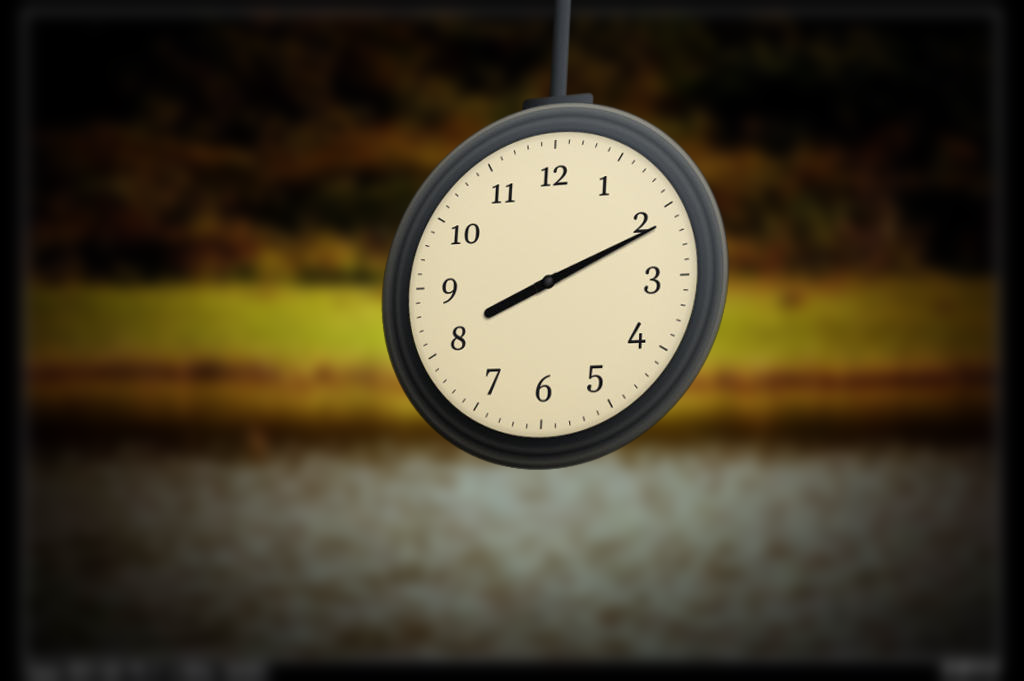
8:11
